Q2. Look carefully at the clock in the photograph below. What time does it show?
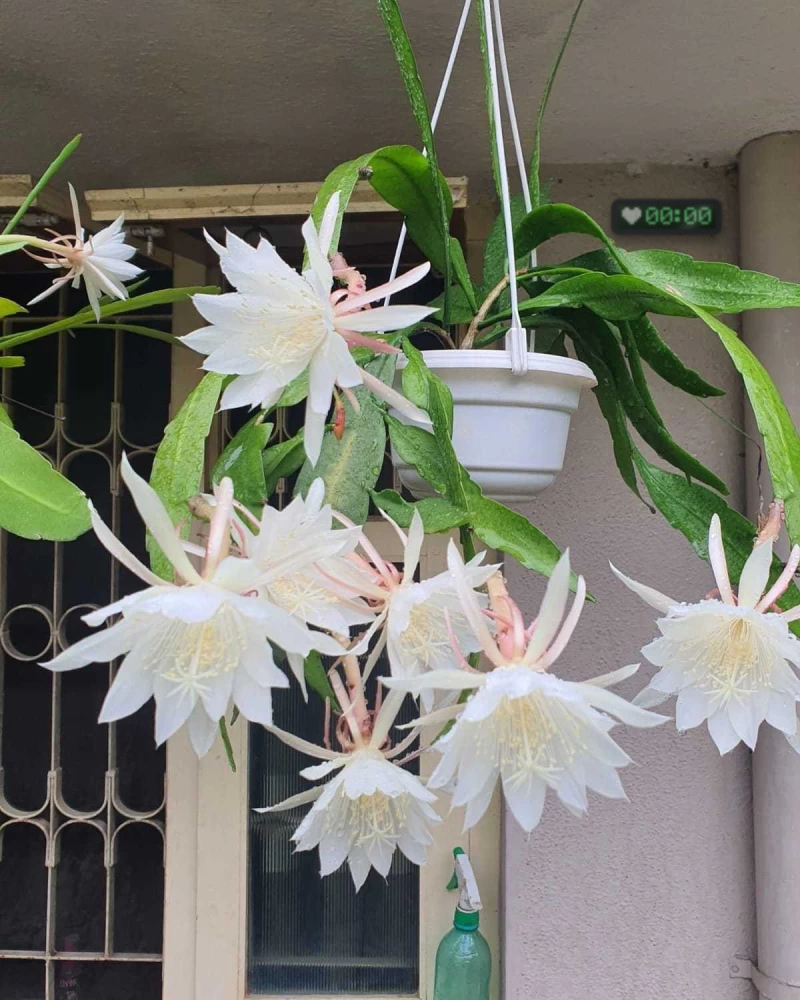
0:00
